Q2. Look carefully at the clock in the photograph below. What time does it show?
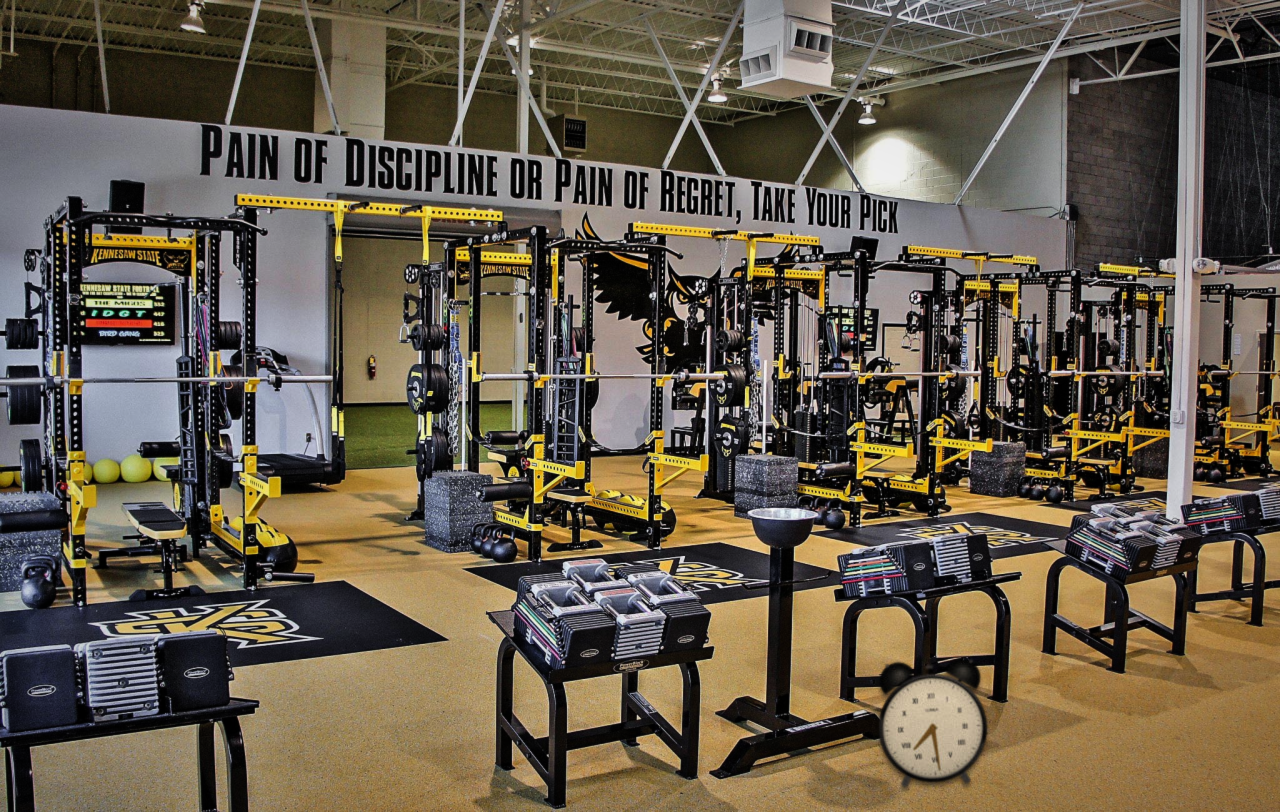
7:29
